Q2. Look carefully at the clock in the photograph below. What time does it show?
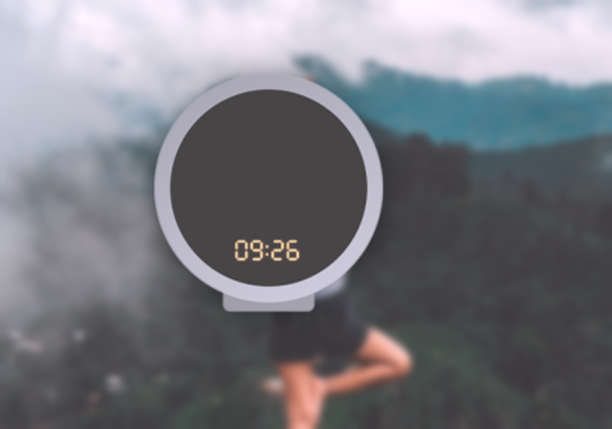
9:26
